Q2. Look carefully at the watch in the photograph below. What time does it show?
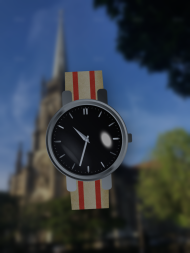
10:33
